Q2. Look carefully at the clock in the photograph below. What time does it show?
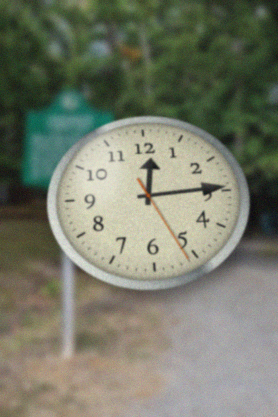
12:14:26
